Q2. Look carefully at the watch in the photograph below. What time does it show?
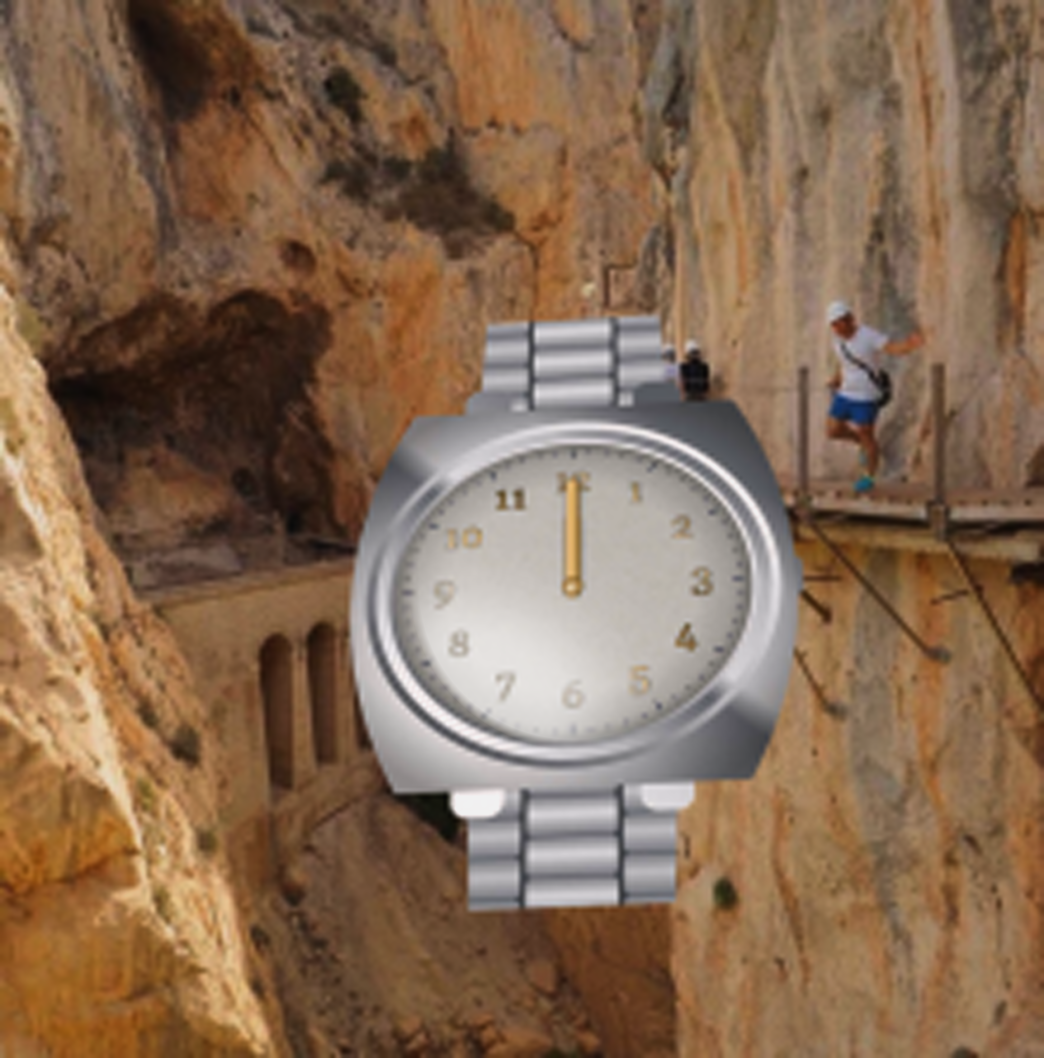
12:00
